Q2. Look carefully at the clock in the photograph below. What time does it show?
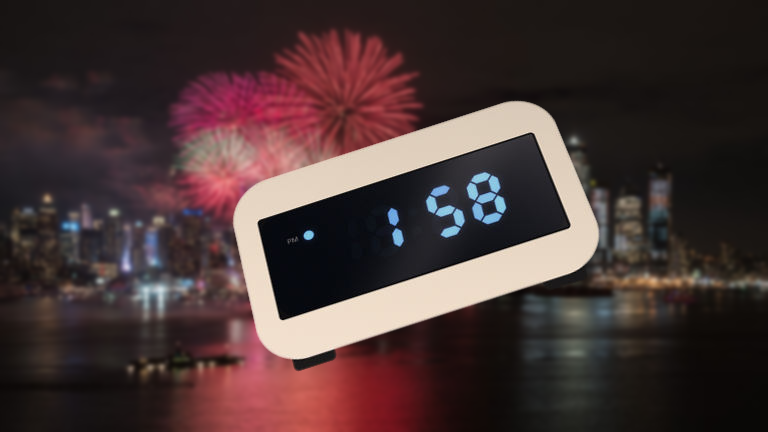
1:58
